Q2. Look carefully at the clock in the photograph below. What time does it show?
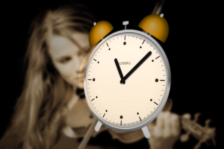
11:08
